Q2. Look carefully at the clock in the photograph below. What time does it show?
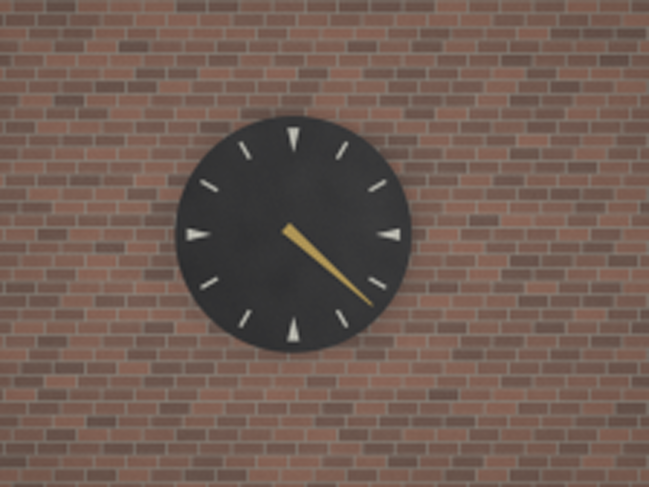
4:22
